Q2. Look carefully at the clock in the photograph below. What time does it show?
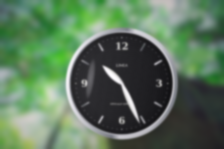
10:26
